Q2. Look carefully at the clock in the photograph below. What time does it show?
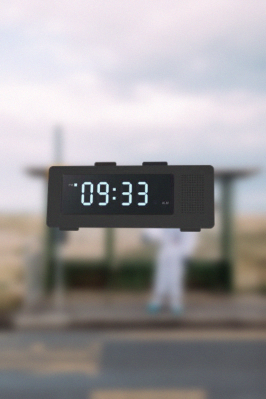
9:33
